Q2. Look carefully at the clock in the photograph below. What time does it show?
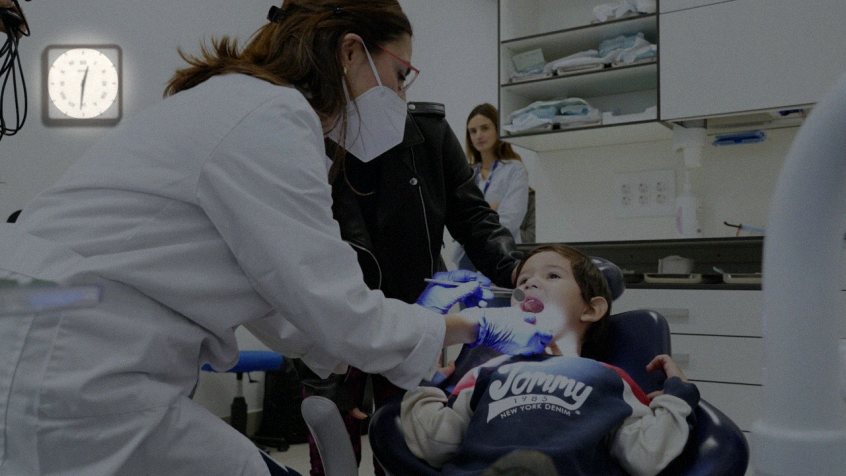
12:31
